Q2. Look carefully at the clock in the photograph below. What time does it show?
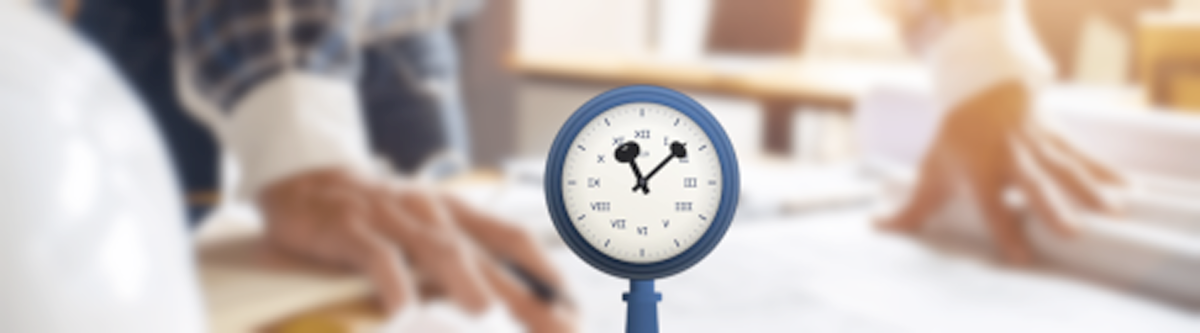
11:08
